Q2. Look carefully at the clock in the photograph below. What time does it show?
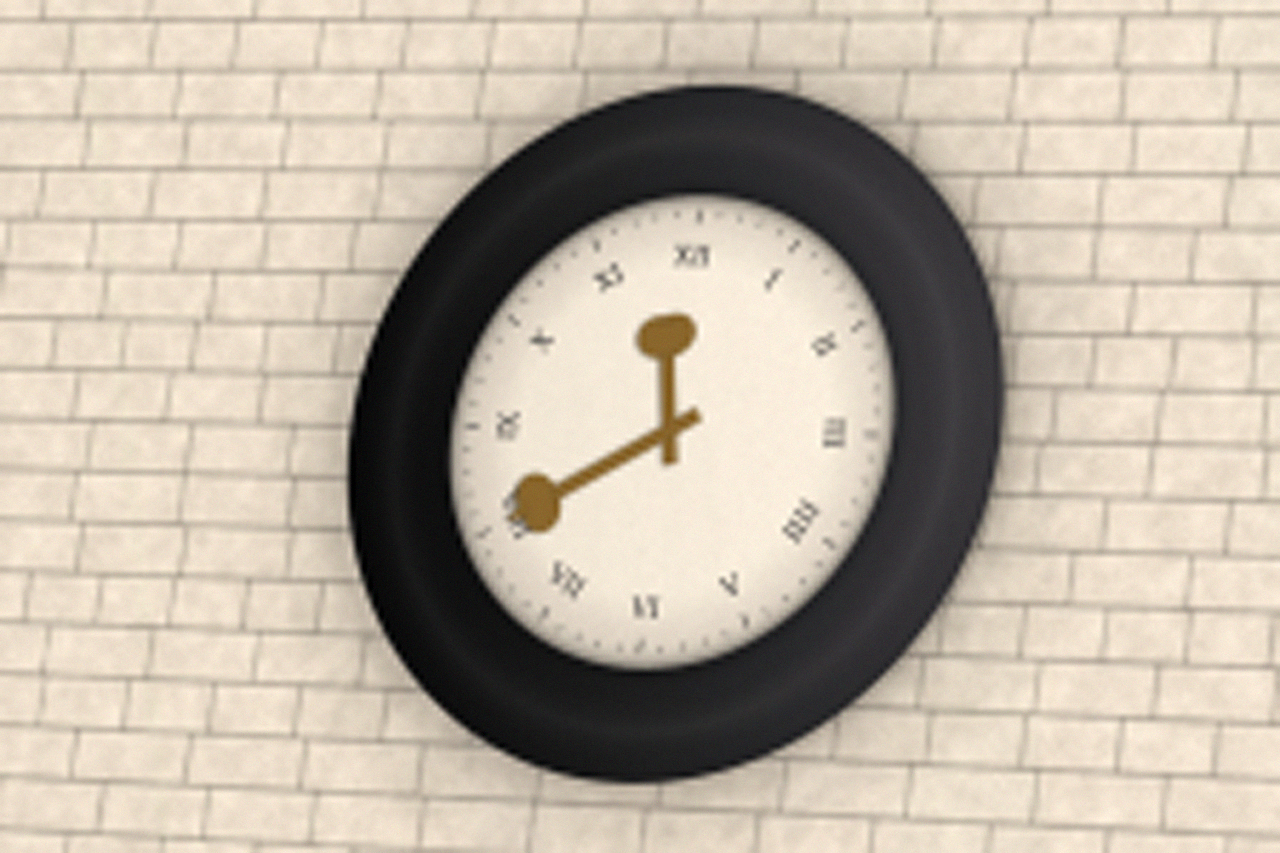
11:40
